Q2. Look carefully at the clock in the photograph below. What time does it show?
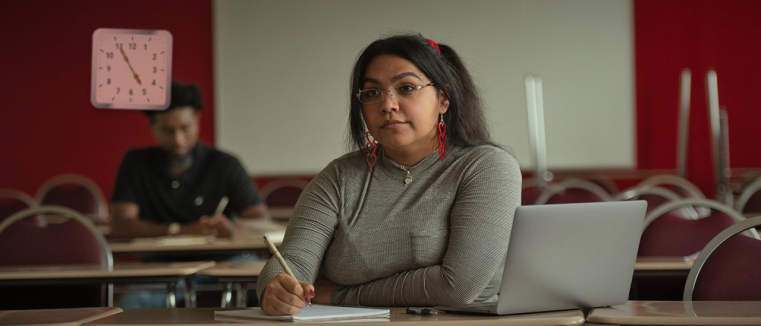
4:55
